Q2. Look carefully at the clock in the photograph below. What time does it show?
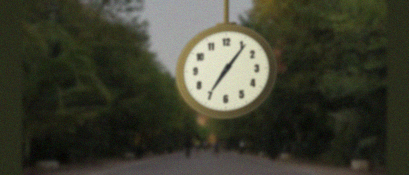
7:06
